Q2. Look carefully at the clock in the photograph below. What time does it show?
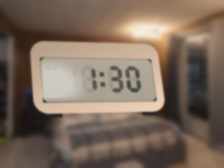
1:30
